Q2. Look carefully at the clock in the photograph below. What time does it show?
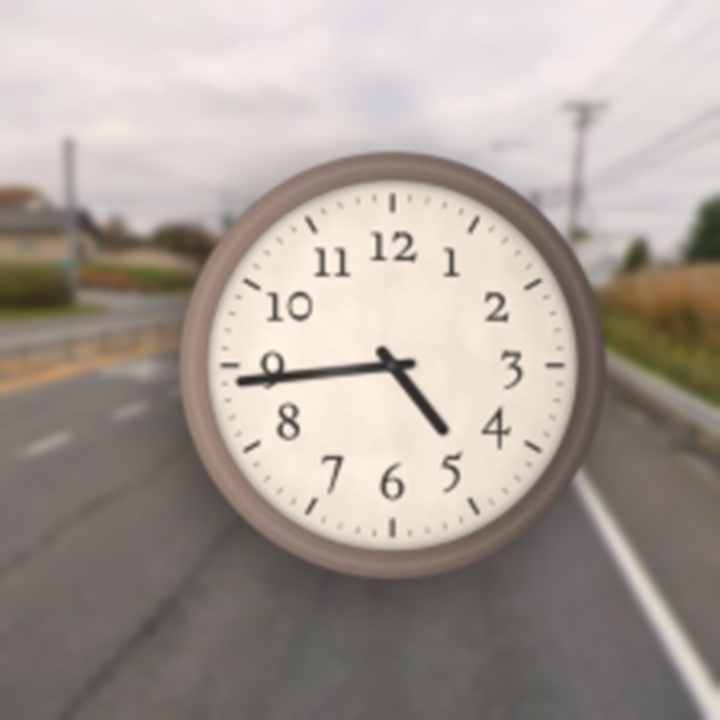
4:44
